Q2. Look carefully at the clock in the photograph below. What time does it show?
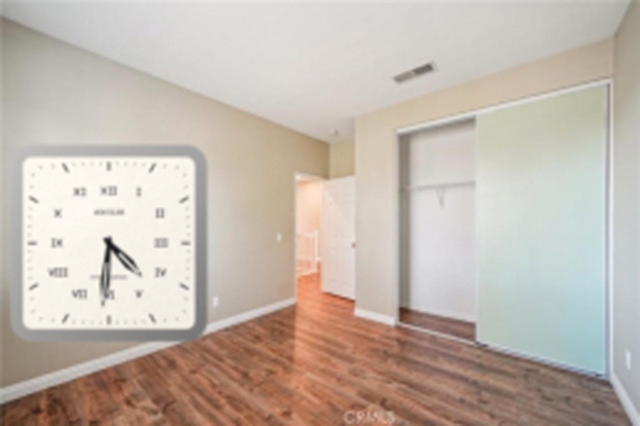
4:31
